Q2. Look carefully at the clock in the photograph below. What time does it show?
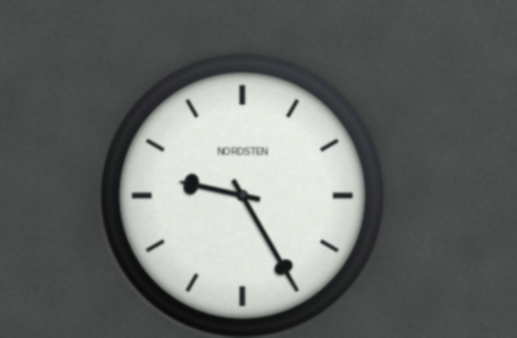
9:25
